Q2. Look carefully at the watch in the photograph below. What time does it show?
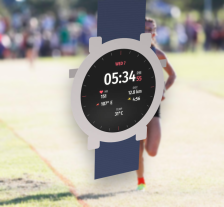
5:34
